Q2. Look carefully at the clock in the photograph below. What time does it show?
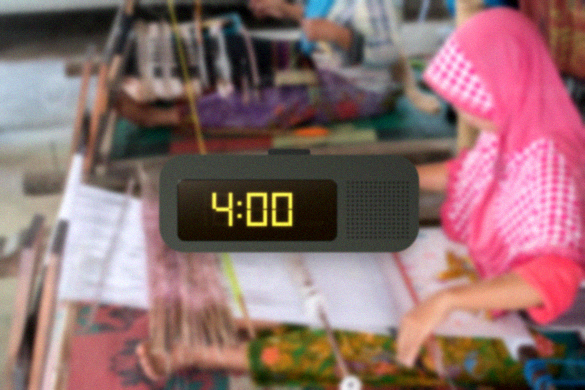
4:00
